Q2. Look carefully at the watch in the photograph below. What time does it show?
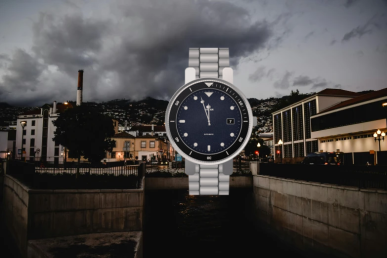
11:57
